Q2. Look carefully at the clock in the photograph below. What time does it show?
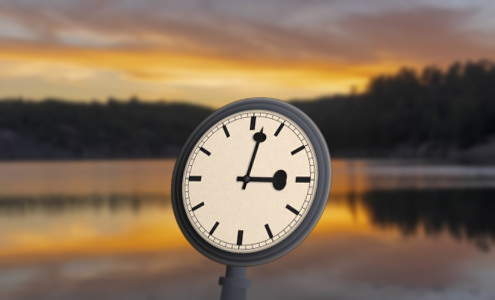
3:02
